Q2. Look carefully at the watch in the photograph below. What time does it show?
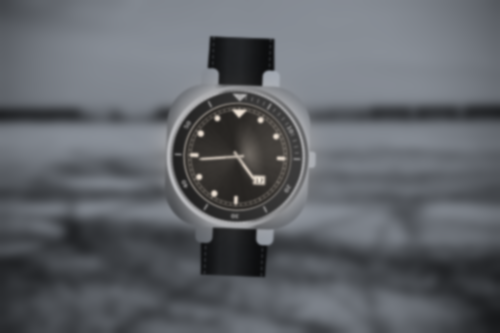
4:44
